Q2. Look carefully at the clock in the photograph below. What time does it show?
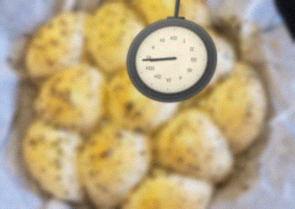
8:44
